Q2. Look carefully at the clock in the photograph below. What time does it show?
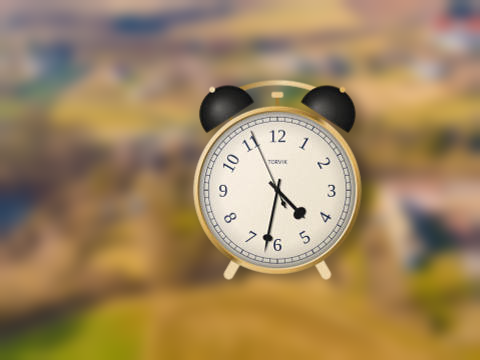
4:31:56
